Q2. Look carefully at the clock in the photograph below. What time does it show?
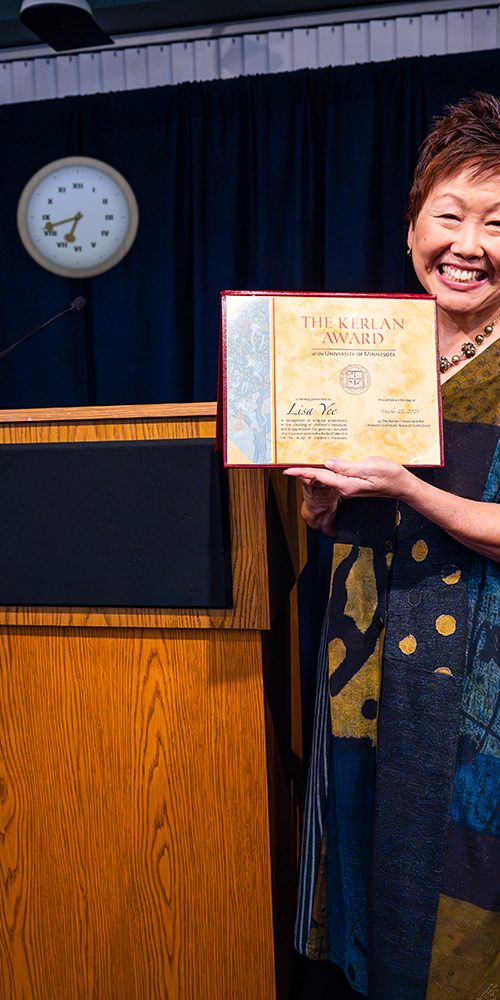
6:42
